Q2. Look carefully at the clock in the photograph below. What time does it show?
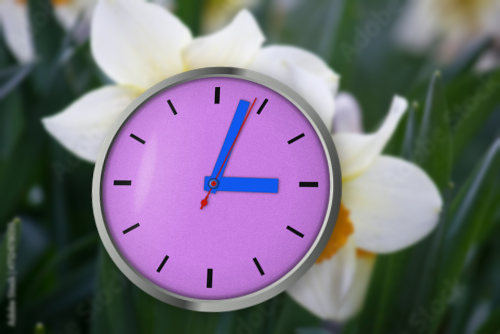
3:03:04
